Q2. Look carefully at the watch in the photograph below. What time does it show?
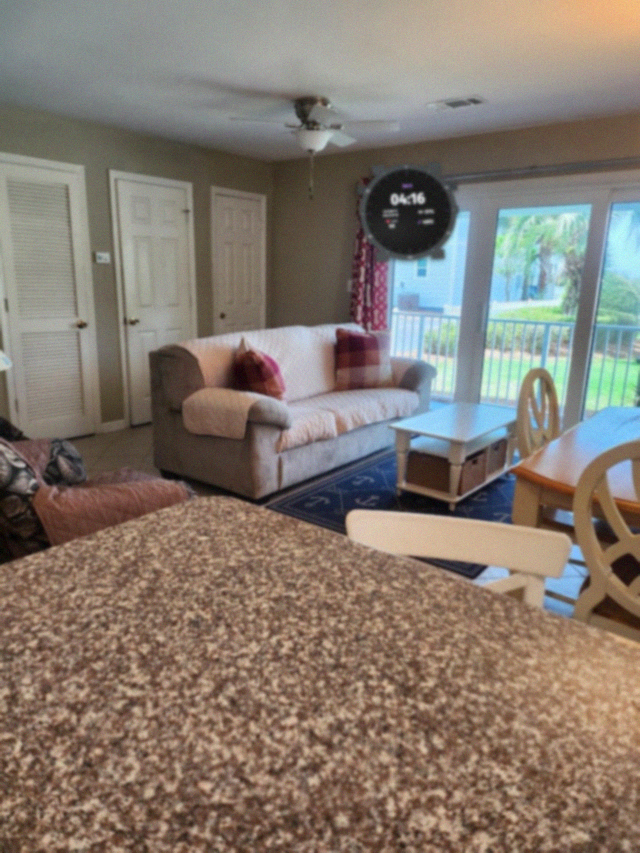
4:16
